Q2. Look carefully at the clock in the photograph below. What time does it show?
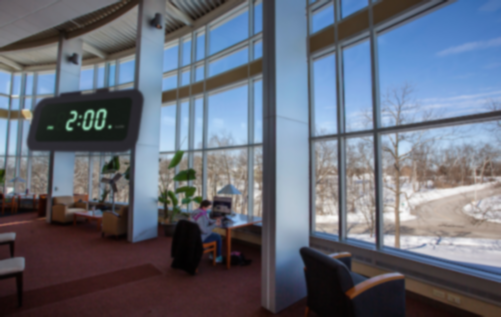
2:00
